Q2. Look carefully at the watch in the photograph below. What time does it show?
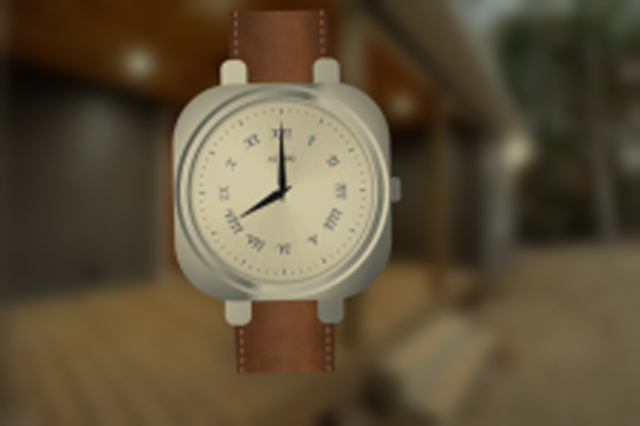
8:00
